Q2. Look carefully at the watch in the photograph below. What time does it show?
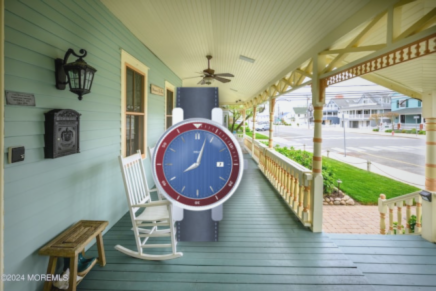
8:03
